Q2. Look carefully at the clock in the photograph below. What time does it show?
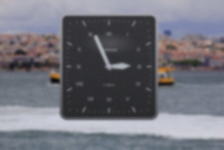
2:56
